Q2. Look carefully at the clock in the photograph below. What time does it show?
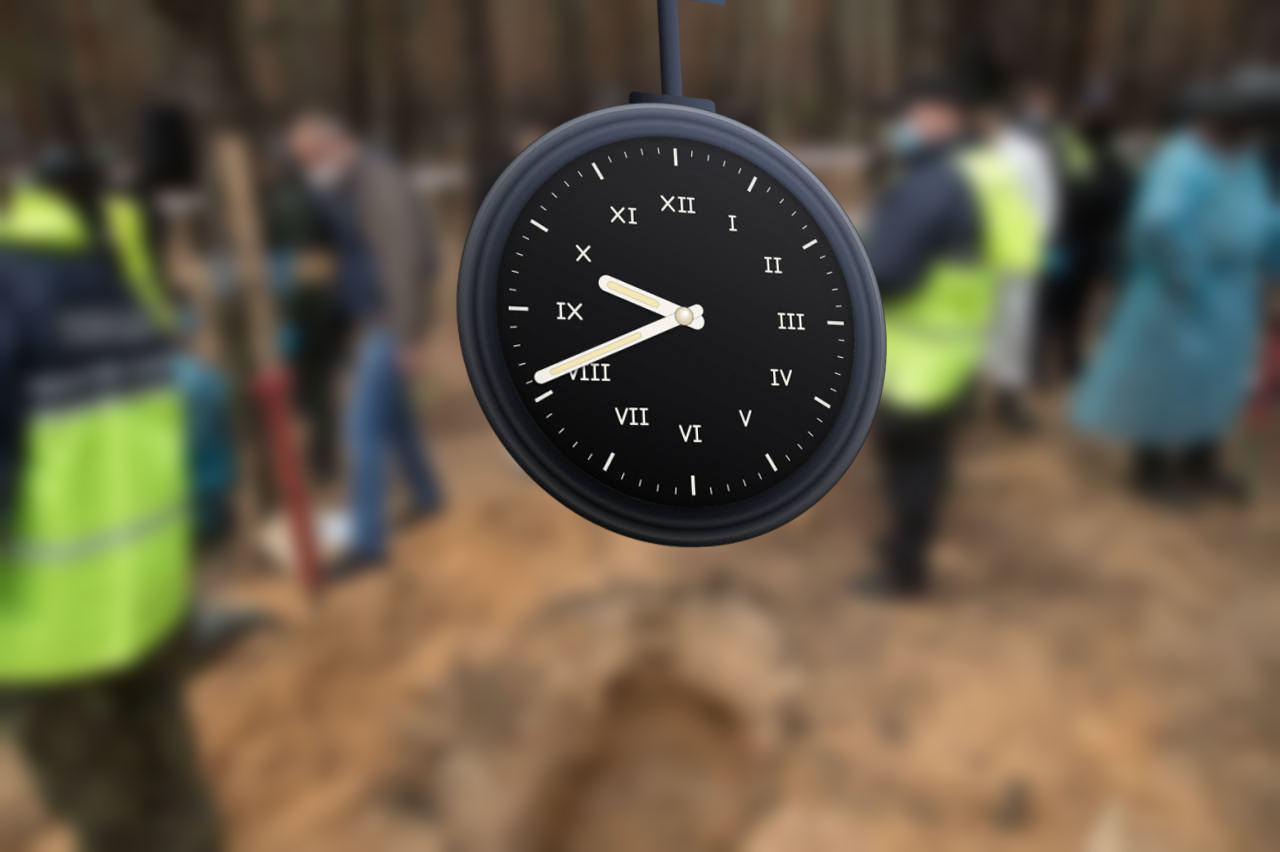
9:41
